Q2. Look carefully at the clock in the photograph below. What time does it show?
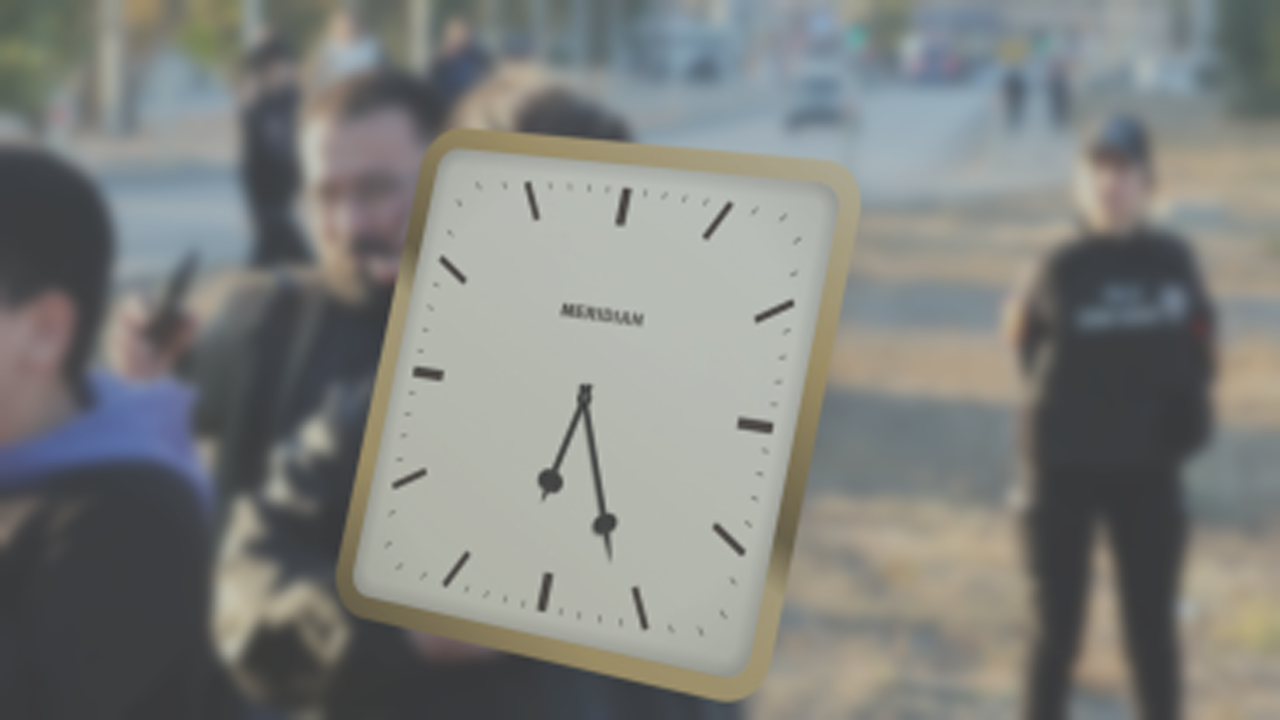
6:26
